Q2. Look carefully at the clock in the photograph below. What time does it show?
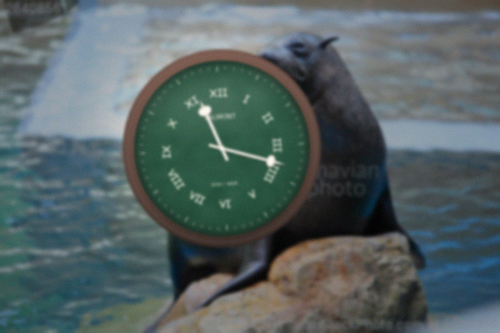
11:18
